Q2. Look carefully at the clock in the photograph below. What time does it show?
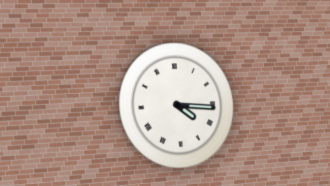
4:16
